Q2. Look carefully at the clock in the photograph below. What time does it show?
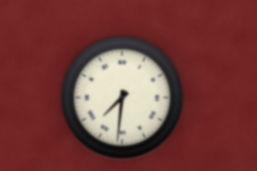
7:31
